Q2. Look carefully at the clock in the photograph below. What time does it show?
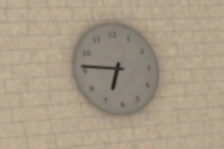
6:46
